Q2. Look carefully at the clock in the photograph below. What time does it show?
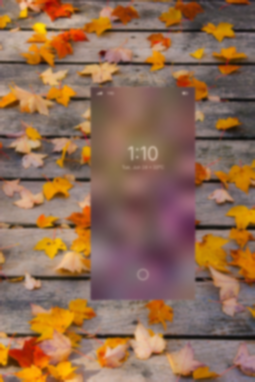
1:10
